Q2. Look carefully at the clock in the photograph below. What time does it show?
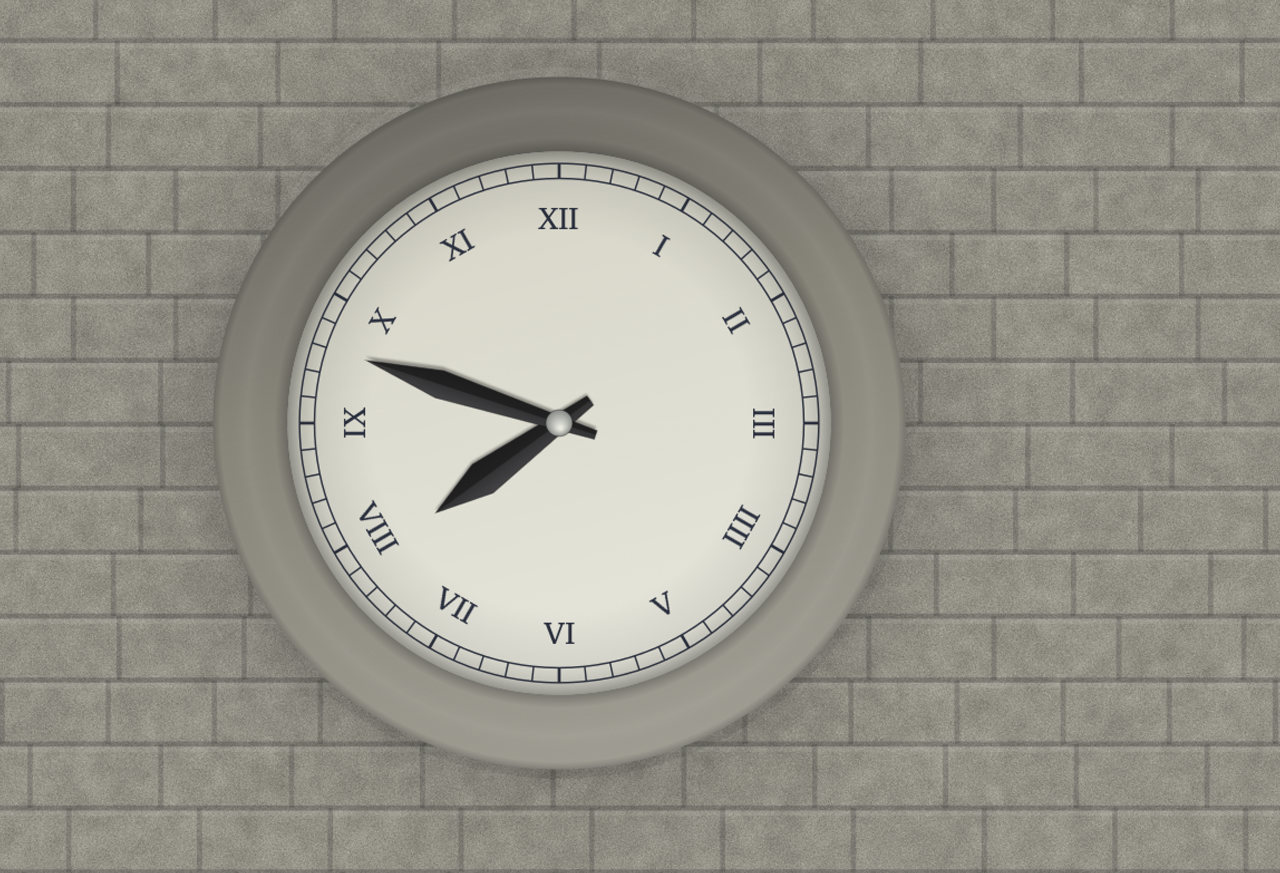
7:48
